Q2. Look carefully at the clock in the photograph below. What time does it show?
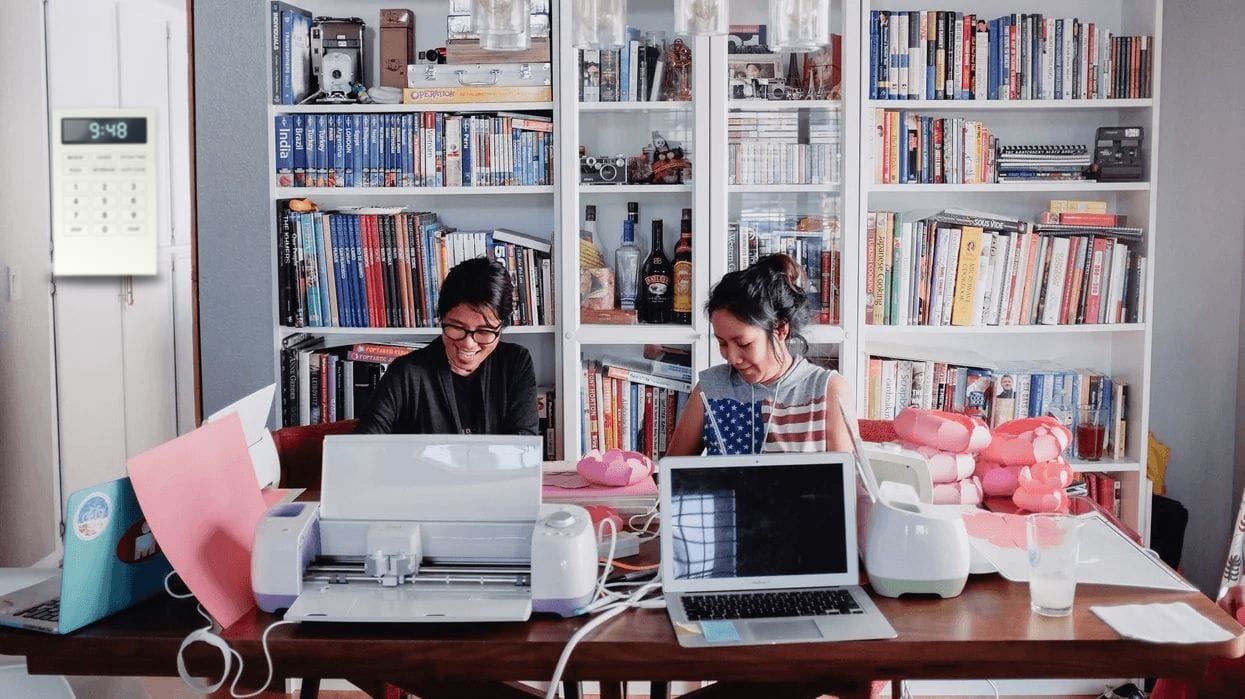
9:48
